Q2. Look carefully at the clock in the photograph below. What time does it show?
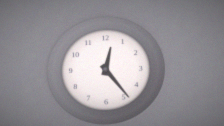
12:24
